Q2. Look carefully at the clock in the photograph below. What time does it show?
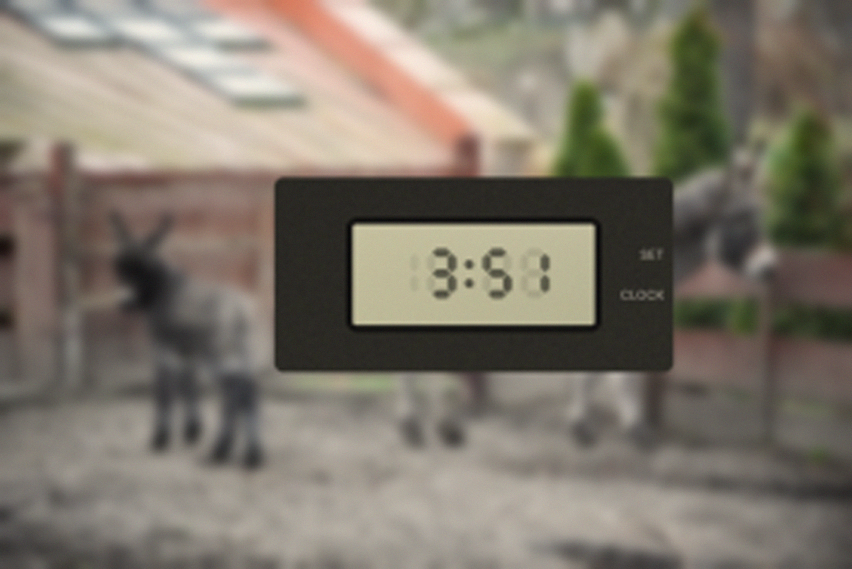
3:51
